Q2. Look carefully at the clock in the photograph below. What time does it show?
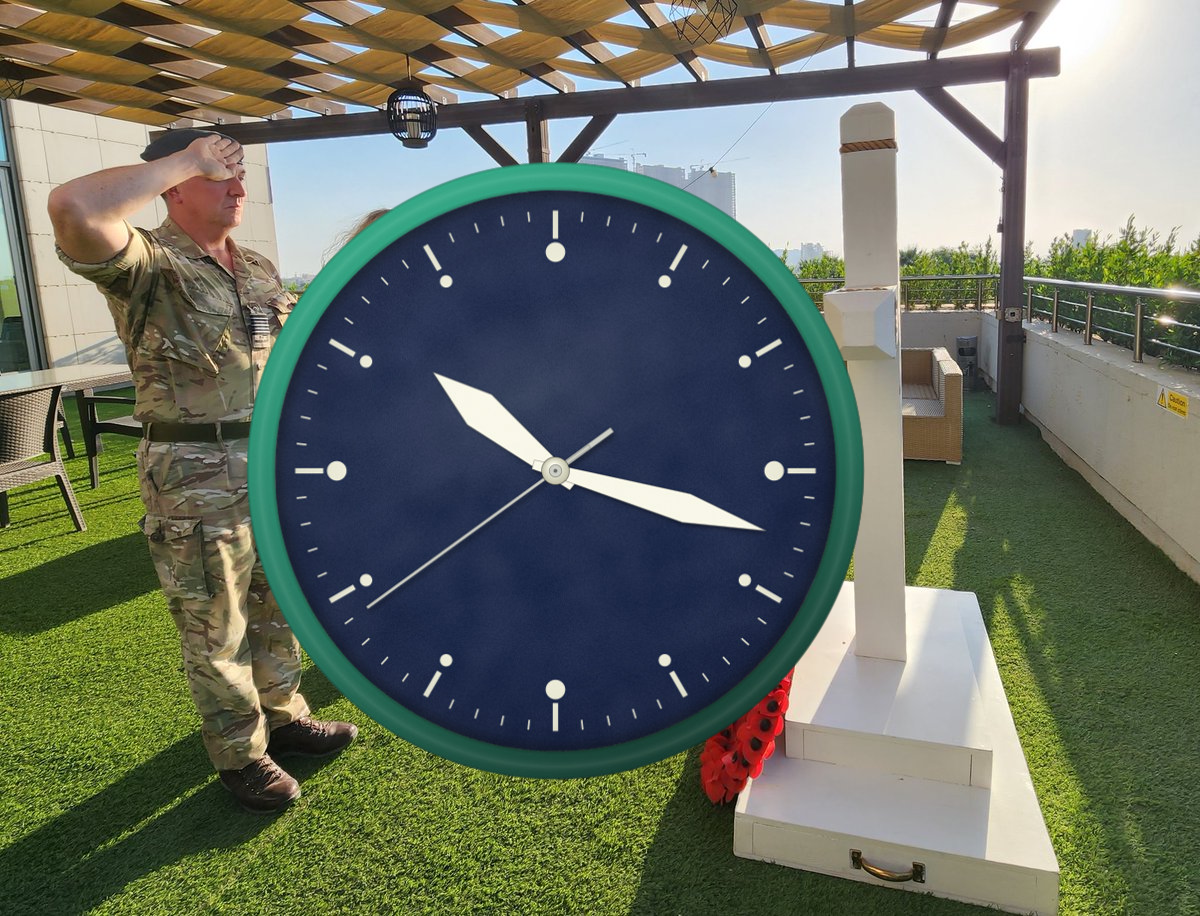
10:17:39
